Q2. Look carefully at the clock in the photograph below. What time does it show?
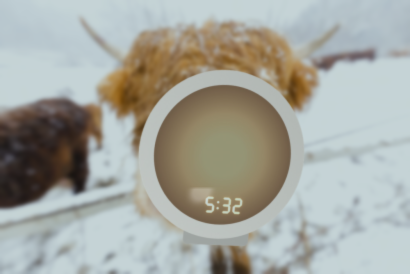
5:32
